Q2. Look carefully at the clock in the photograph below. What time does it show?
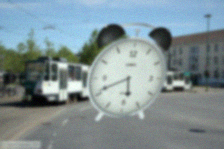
5:41
